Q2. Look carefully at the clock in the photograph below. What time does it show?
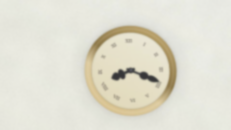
8:19
